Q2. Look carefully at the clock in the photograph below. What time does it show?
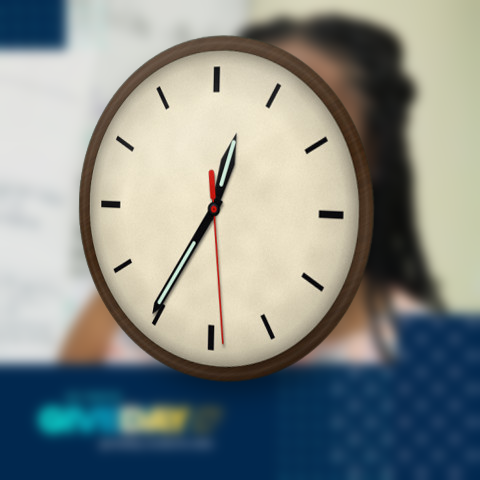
12:35:29
